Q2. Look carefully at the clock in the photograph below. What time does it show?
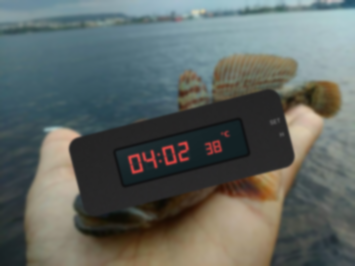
4:02
